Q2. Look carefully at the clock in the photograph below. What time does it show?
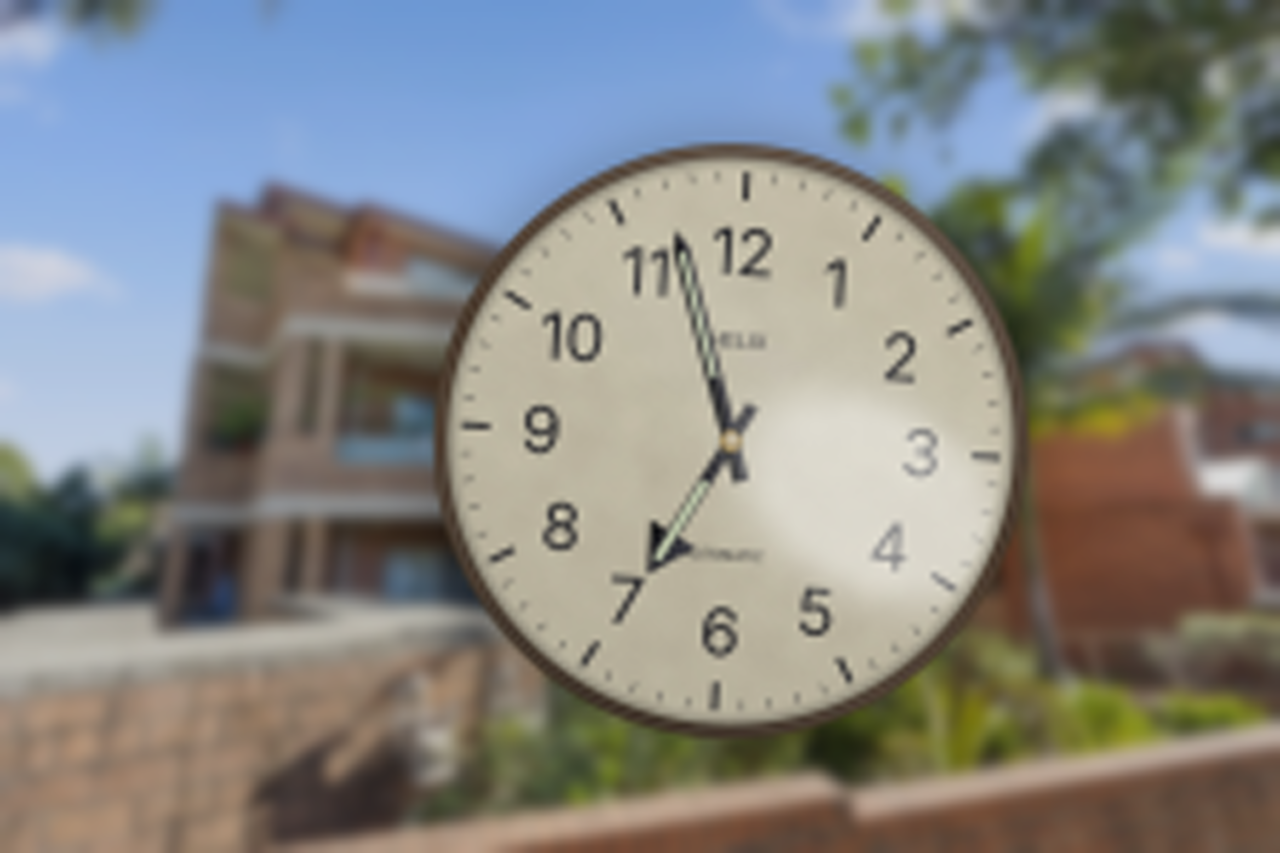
6:57
